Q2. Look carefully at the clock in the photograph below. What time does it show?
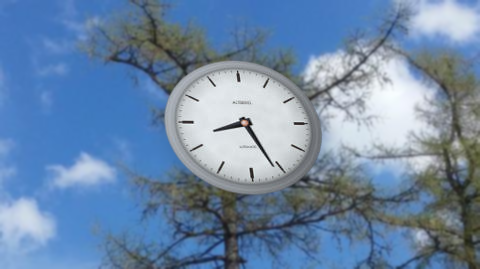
8:26
